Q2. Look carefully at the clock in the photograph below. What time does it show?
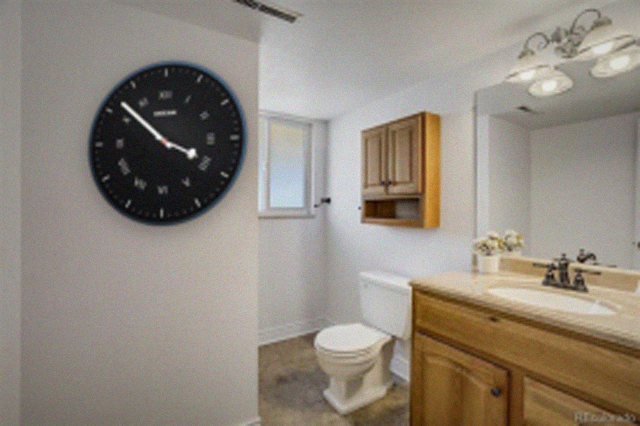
3:52
